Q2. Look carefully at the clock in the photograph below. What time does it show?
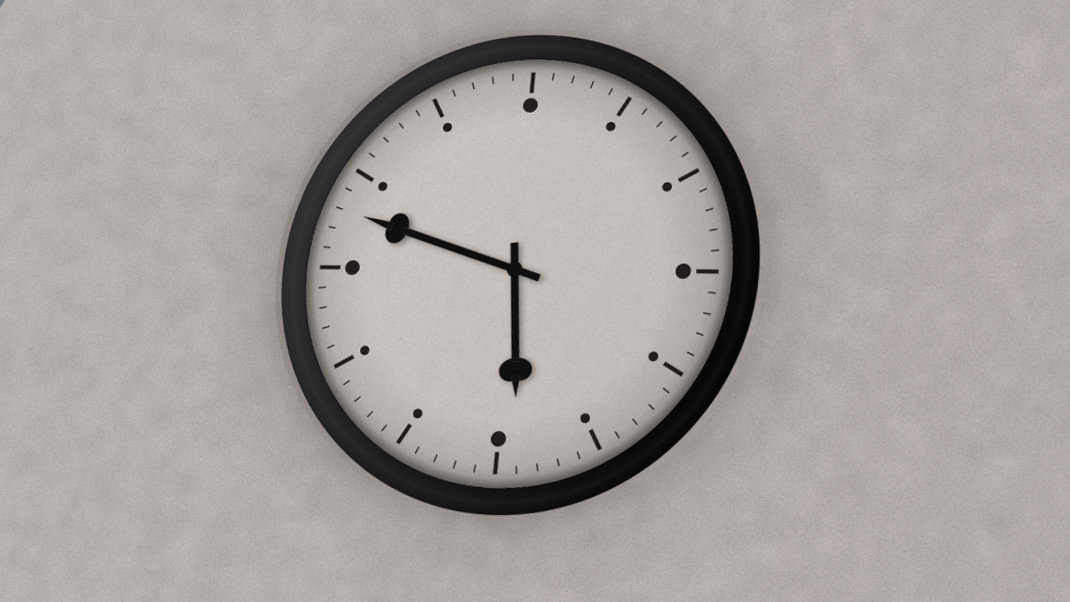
5:48
